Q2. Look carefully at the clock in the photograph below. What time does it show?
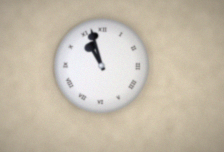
10:57
